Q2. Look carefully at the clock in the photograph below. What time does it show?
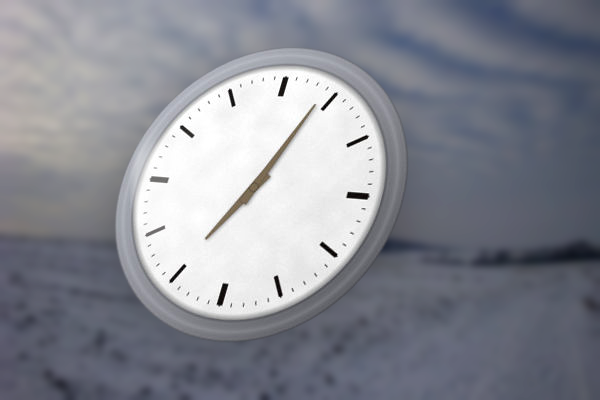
7:04
